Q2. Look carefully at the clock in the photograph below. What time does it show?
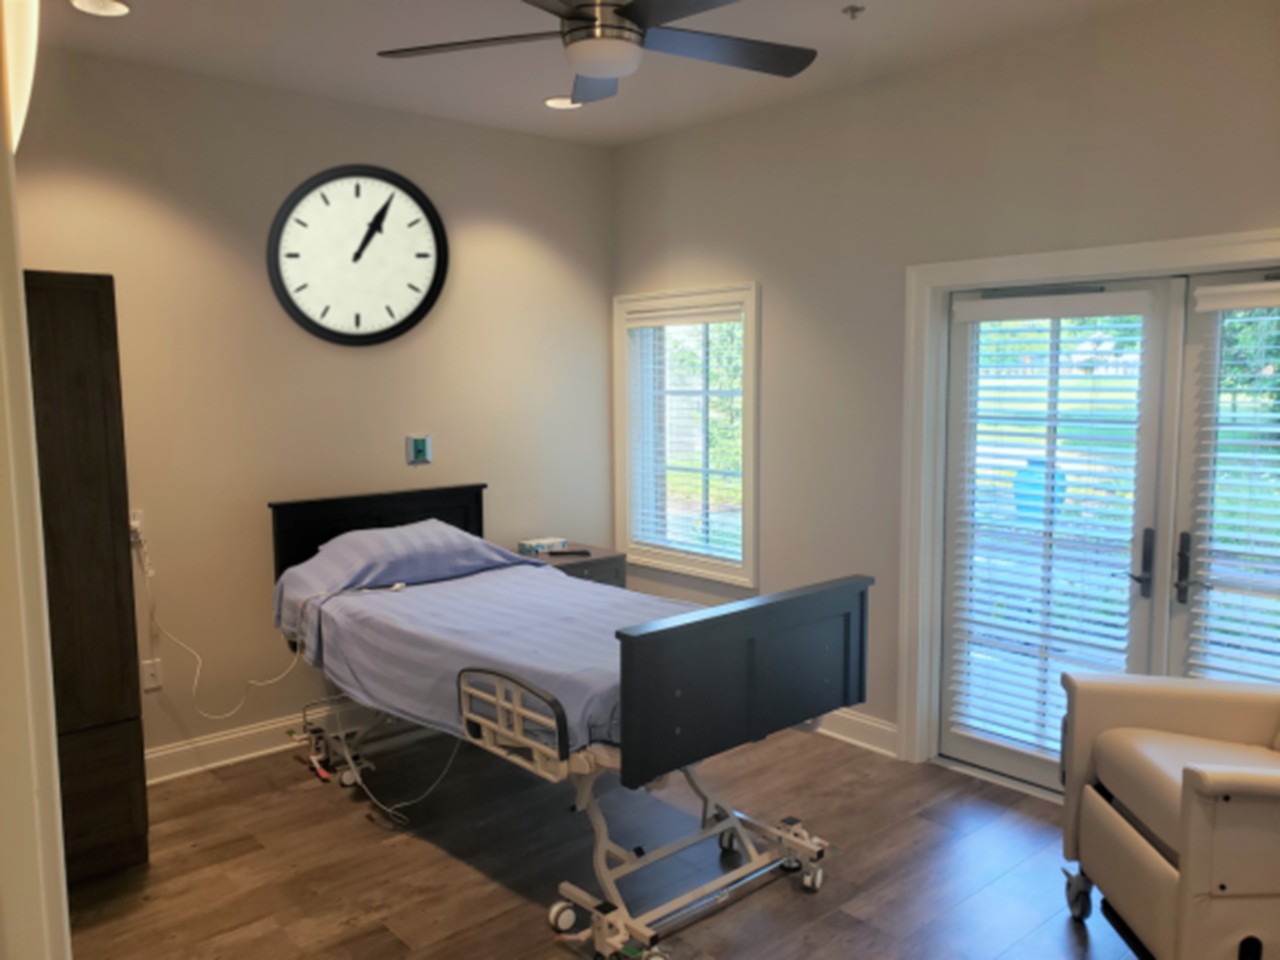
1:05
